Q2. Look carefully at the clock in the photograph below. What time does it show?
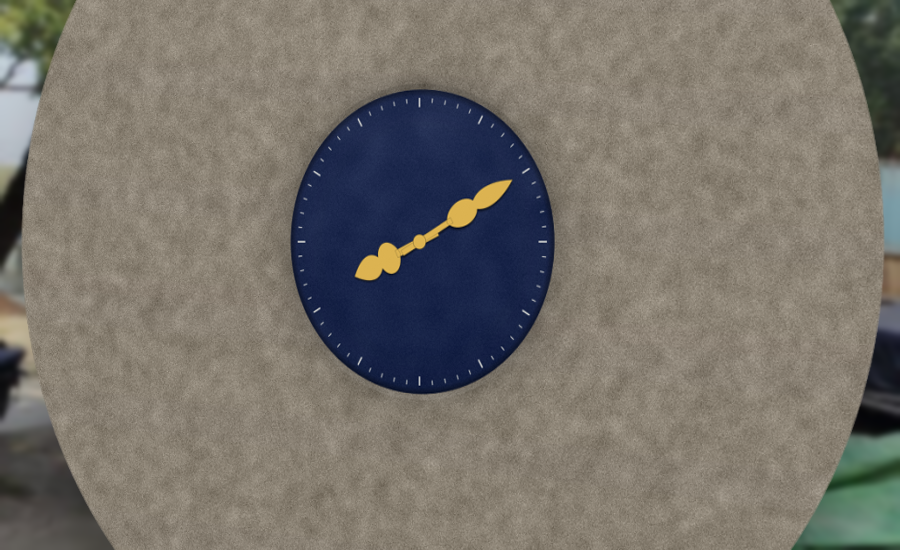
8:10
